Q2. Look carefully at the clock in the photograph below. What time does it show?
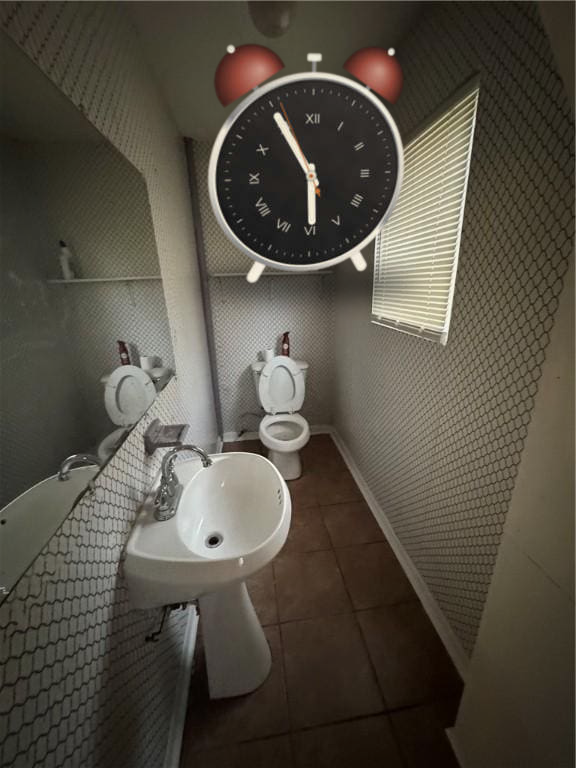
5:54:56
